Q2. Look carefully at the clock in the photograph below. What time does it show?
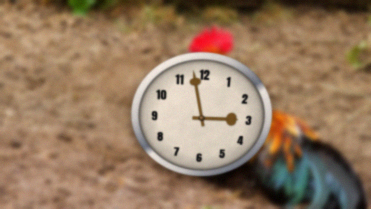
2:58
